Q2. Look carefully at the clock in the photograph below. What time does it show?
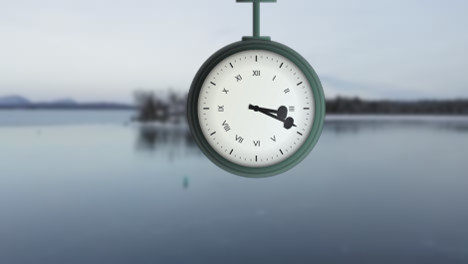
3:19
